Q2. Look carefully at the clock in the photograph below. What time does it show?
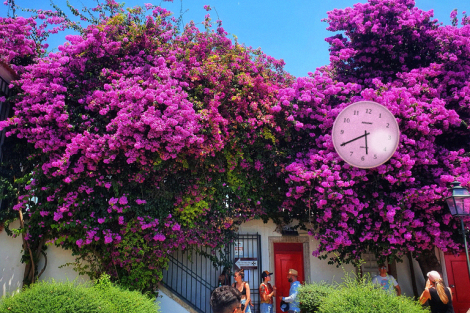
5:40
